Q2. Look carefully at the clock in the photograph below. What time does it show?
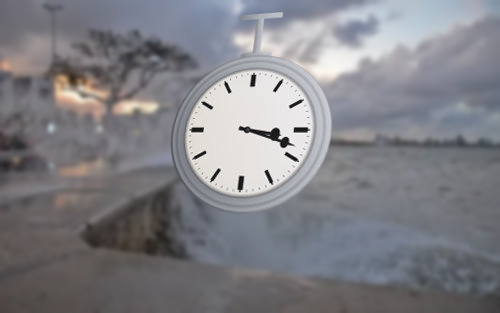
3:18
